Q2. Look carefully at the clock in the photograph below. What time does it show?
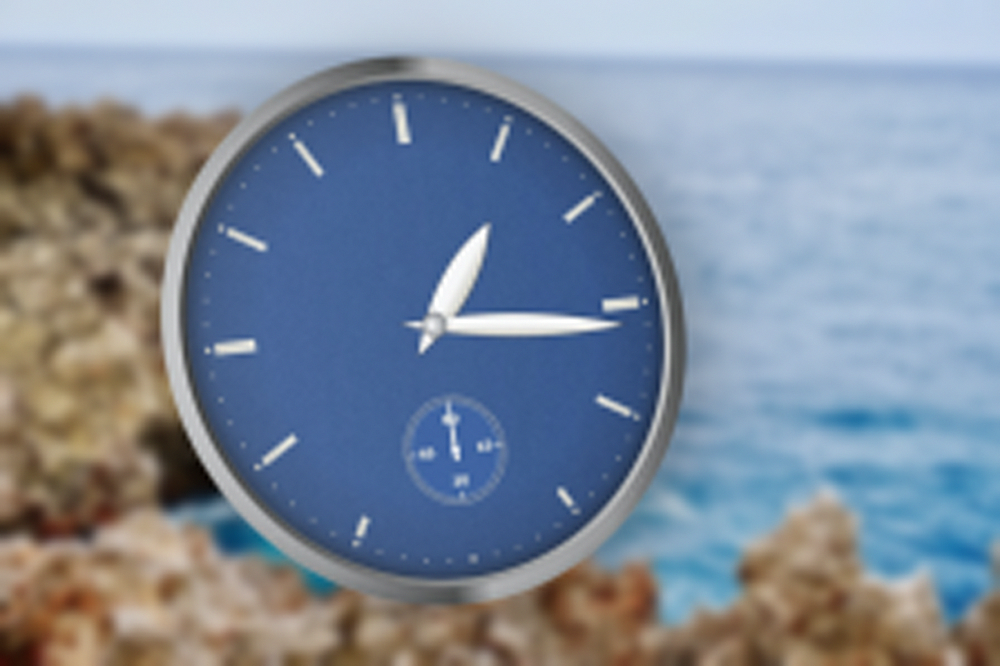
1:16
